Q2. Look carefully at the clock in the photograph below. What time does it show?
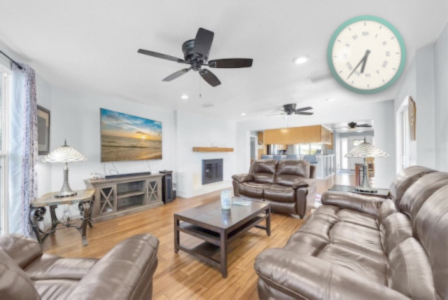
6:37
